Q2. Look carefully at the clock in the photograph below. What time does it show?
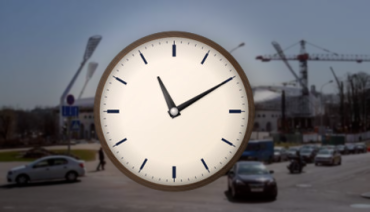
11:10
